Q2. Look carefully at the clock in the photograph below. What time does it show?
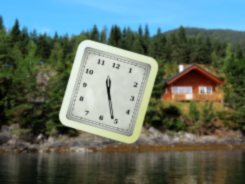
11:26
